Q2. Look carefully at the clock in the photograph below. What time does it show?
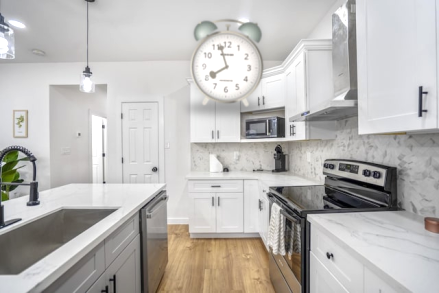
7:57
